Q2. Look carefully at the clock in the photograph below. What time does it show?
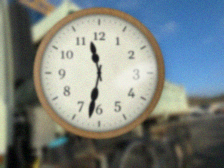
11:32
